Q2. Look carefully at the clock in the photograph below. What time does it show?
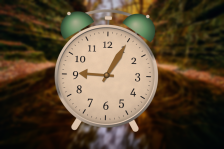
9:05
